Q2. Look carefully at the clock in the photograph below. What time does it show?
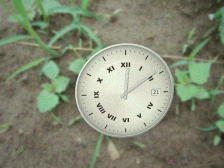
12:09
